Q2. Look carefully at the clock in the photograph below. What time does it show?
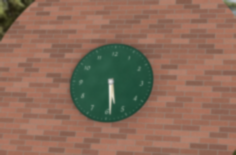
5:29
